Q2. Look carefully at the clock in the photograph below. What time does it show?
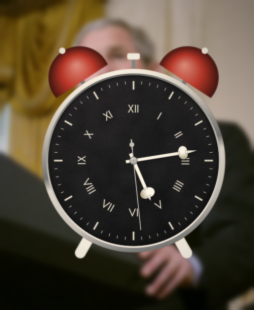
5:13:29
